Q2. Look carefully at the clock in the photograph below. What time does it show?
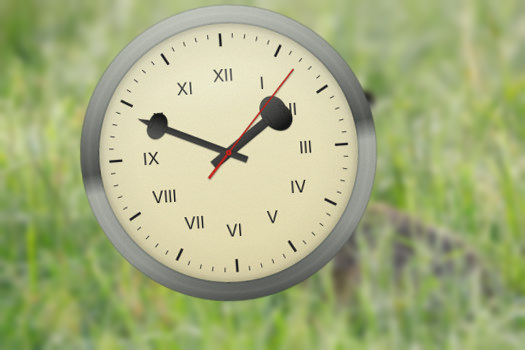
1:49:07
